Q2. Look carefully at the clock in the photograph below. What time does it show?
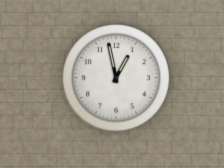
12:58
